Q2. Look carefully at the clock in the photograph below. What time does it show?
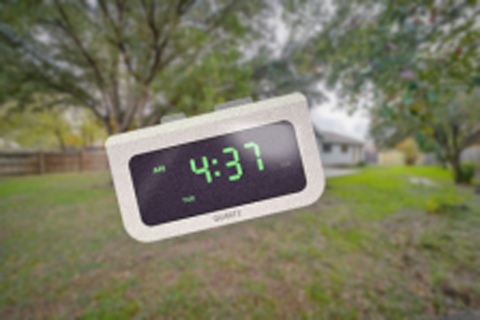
4:37
